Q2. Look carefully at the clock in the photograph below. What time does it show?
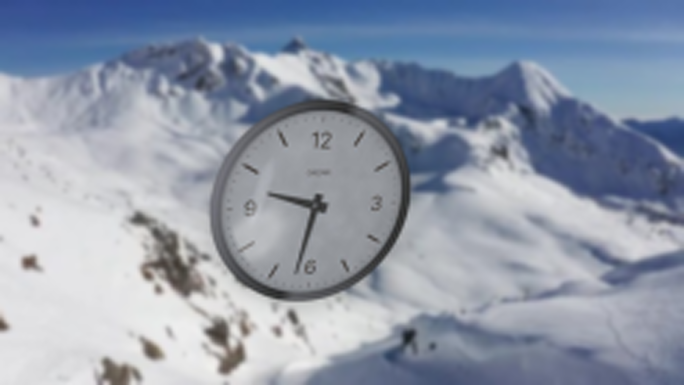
9:32
